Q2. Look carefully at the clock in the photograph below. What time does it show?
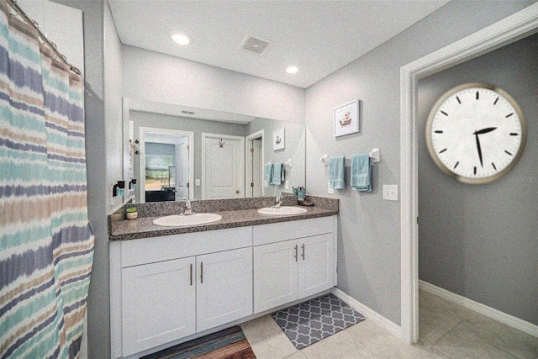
2:28
